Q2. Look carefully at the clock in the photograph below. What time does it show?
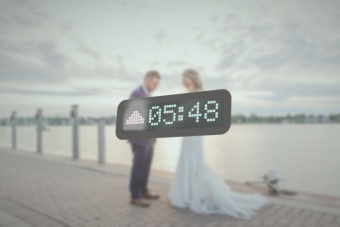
5:48
